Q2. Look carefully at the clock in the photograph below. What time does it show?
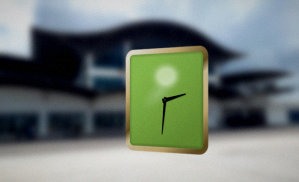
2:31
